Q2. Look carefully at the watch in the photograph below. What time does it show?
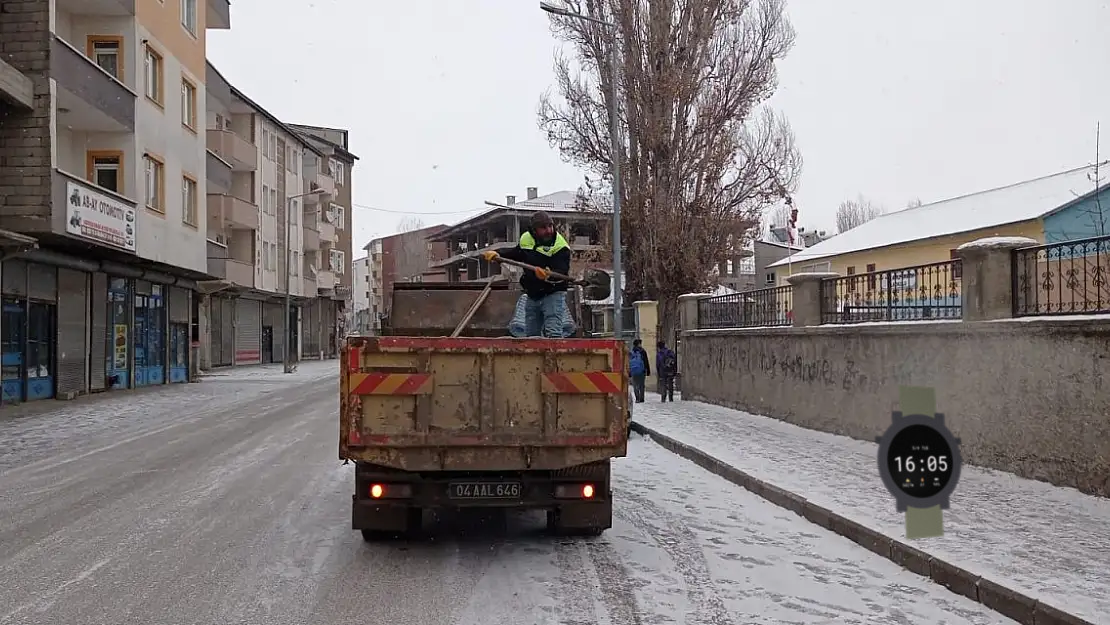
16:05
